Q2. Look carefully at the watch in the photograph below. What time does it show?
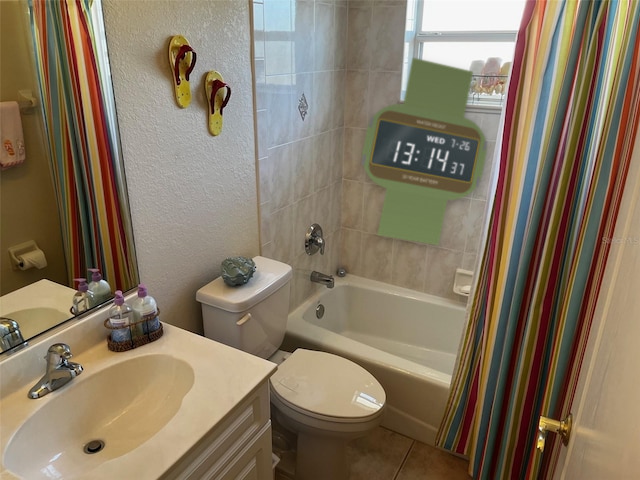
13:14:37
